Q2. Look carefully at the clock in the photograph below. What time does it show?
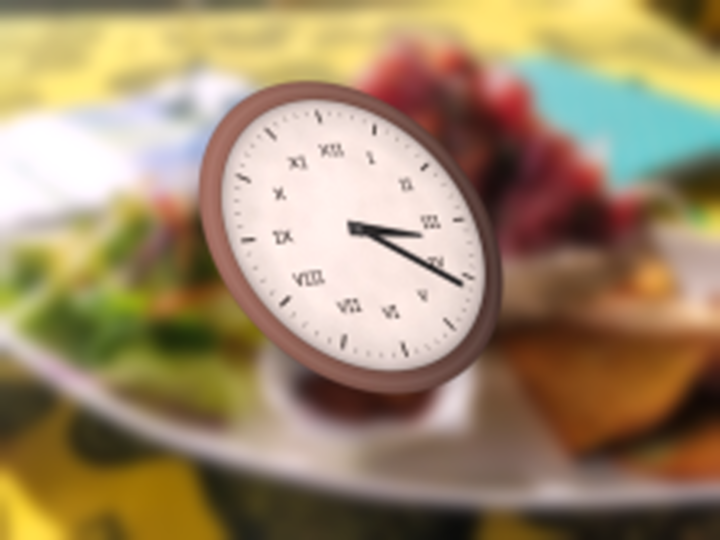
3:21
